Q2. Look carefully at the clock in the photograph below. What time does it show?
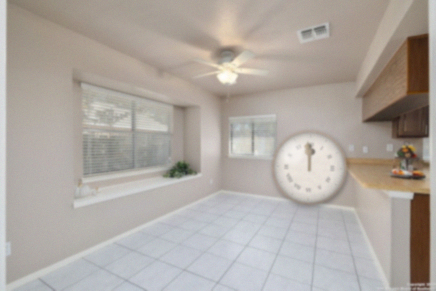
11:59
